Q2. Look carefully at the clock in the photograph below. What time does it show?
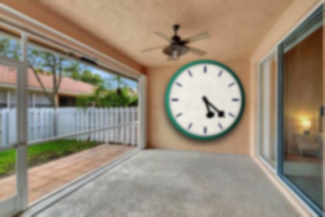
5:22
